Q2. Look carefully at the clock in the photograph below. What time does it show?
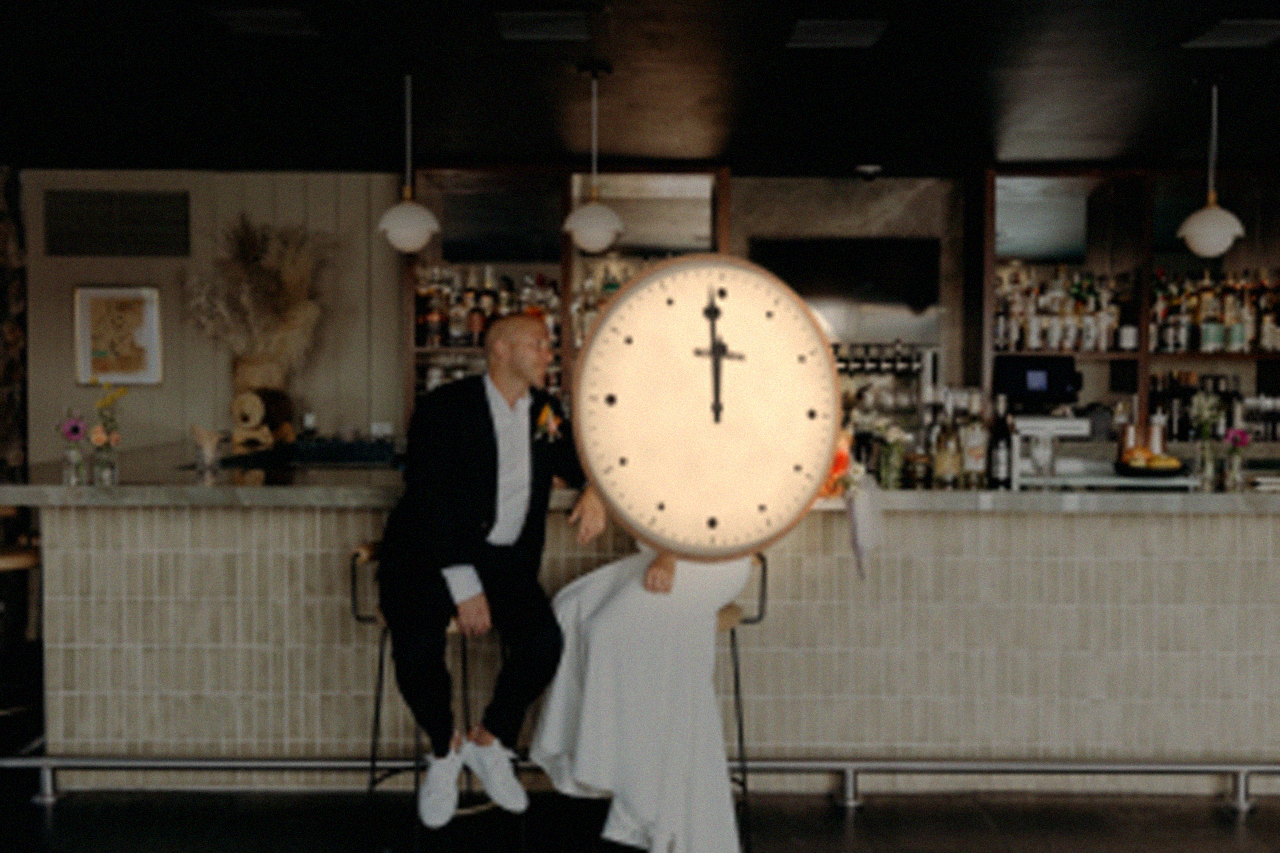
11:59
